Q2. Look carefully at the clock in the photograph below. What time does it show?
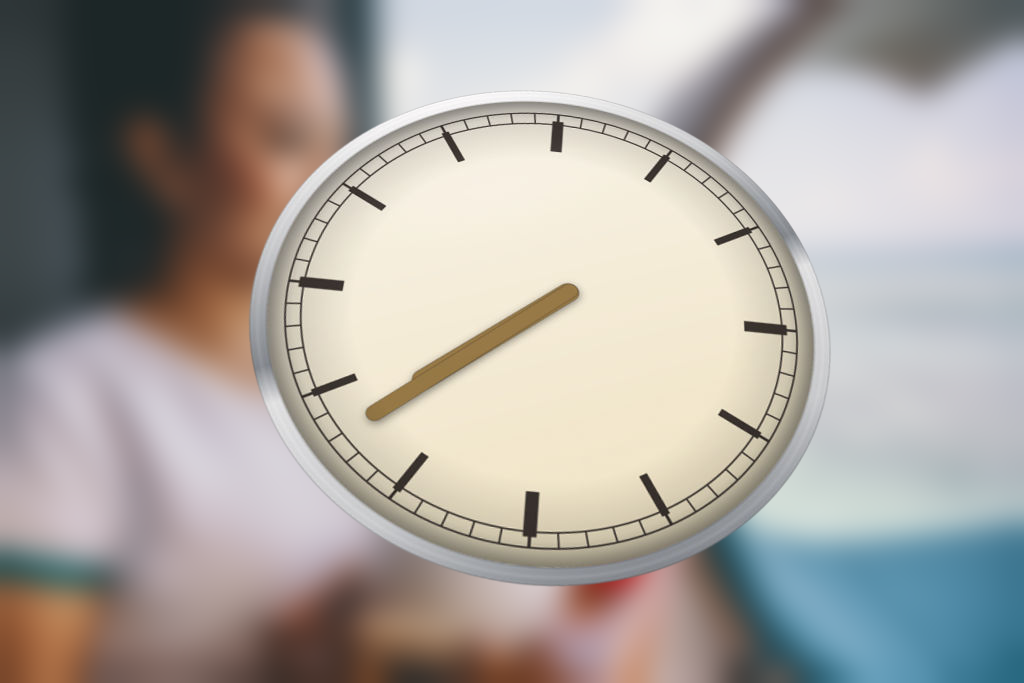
7:38
